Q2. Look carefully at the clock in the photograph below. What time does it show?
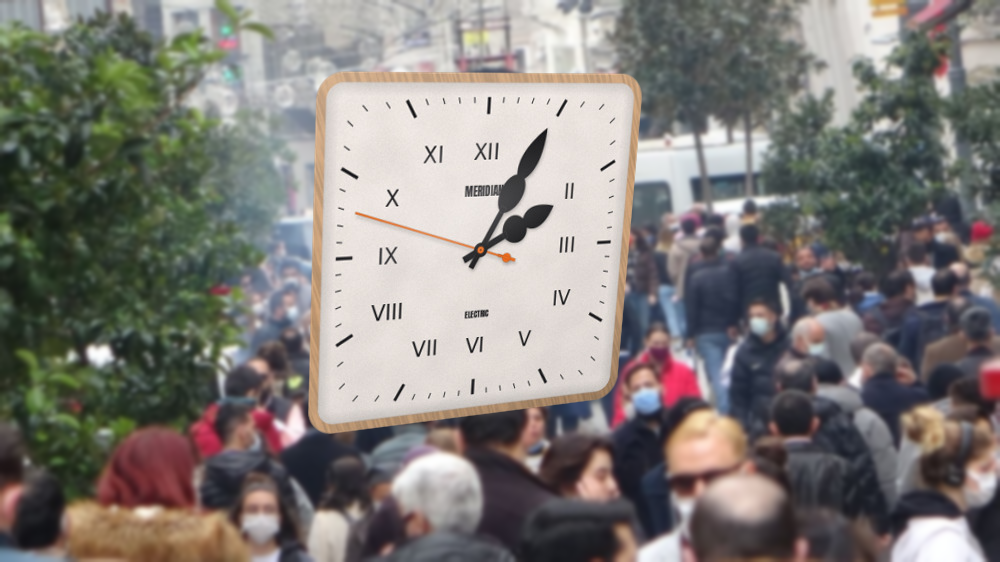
2:04:48
